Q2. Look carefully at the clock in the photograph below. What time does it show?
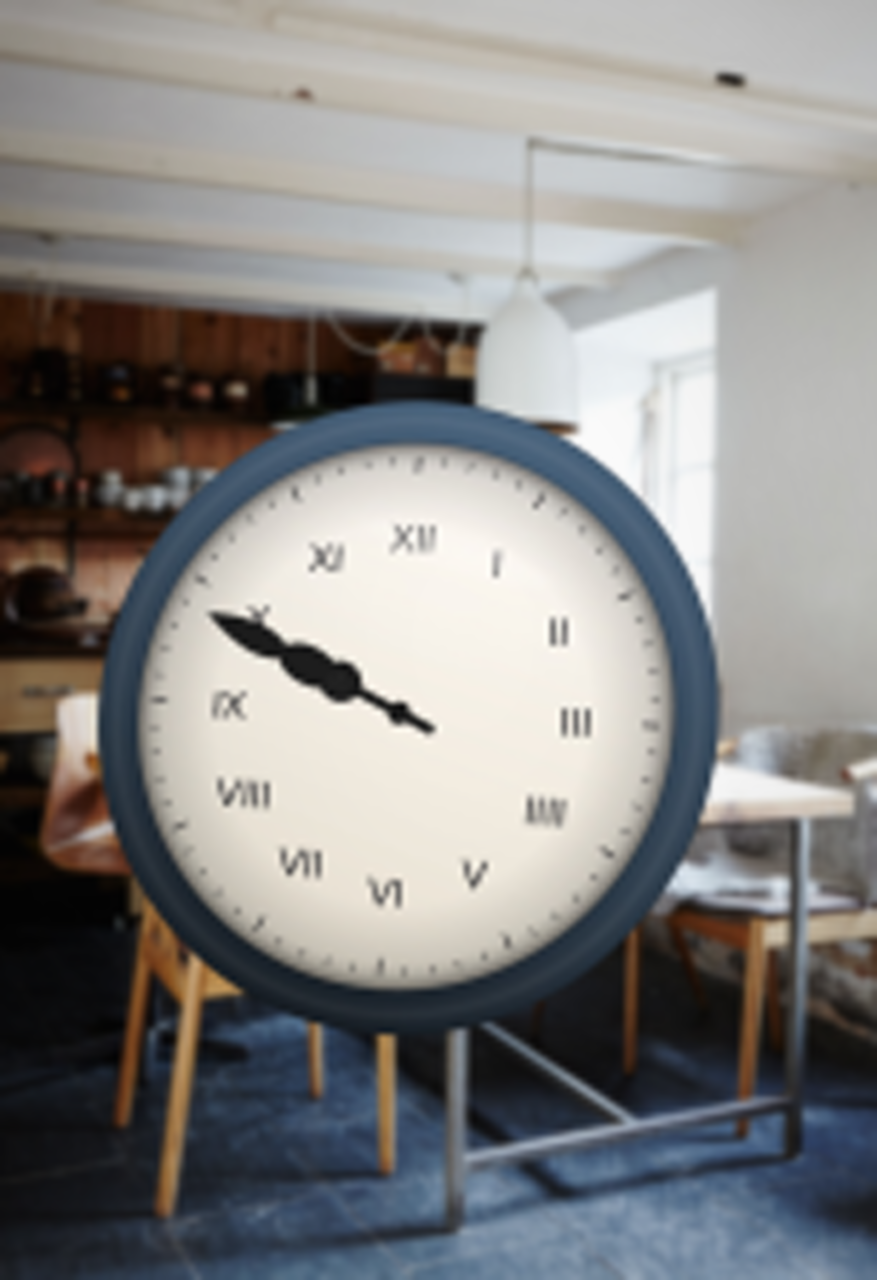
9:49
